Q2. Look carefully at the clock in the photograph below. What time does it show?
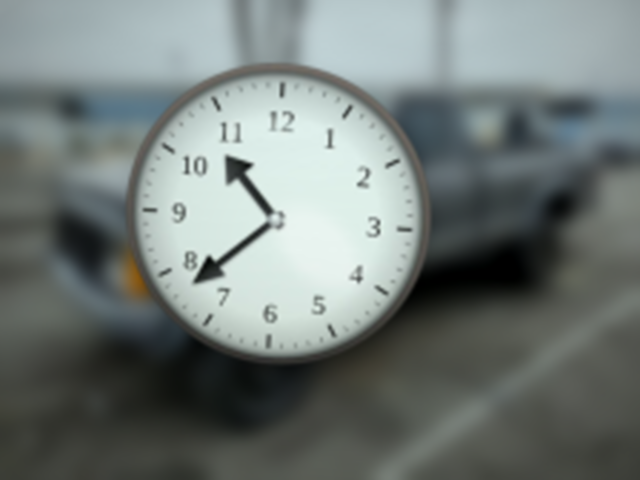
10:38
